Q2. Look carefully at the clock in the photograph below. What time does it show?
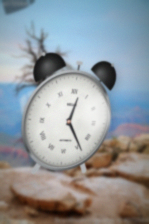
12:24
